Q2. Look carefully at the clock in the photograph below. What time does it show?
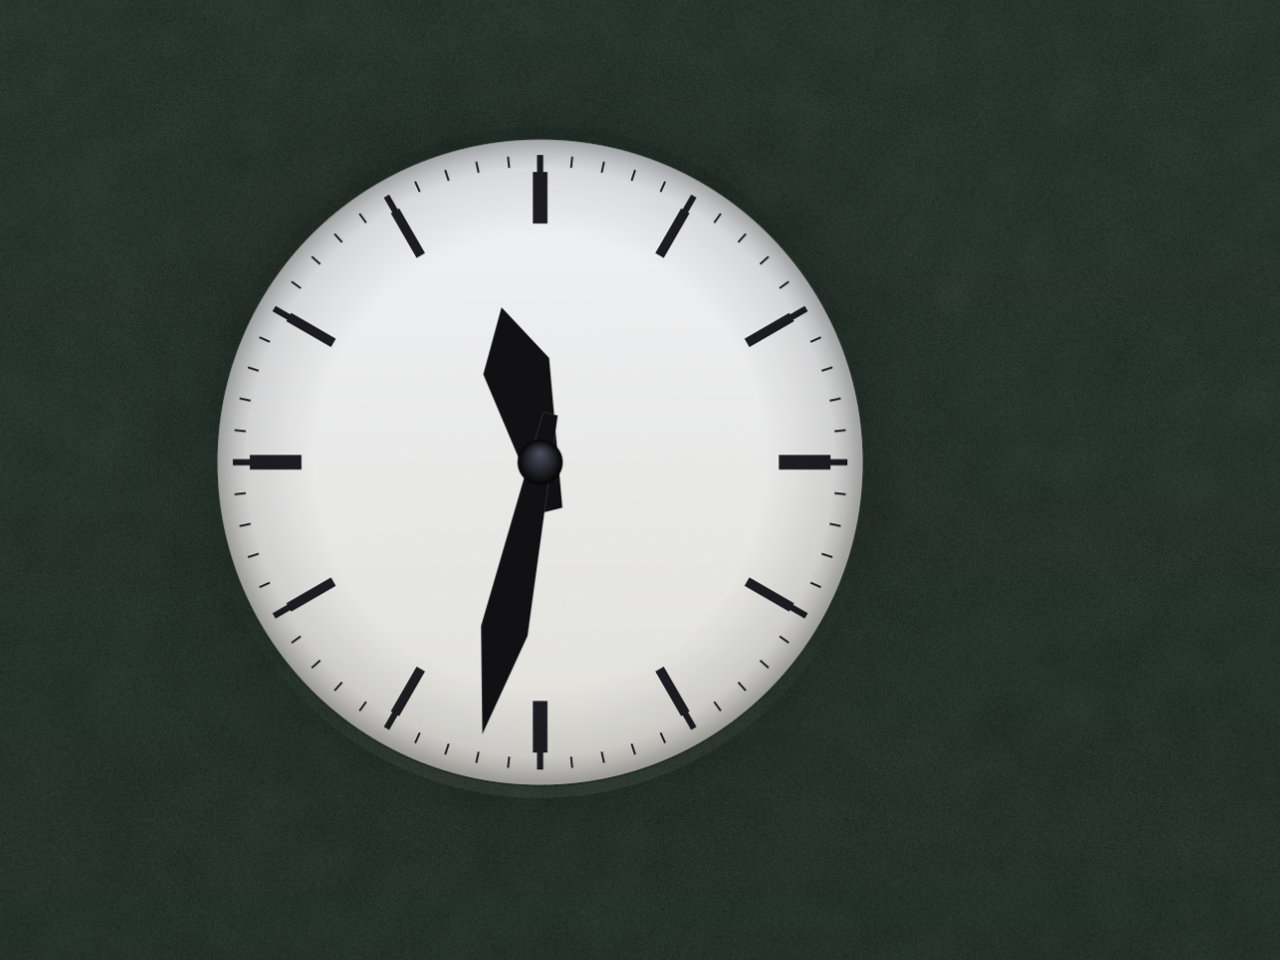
11:32
